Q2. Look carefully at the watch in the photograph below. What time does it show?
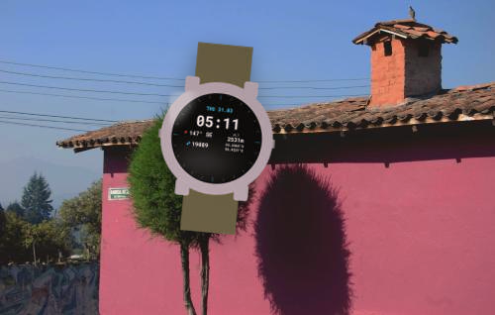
5:11
